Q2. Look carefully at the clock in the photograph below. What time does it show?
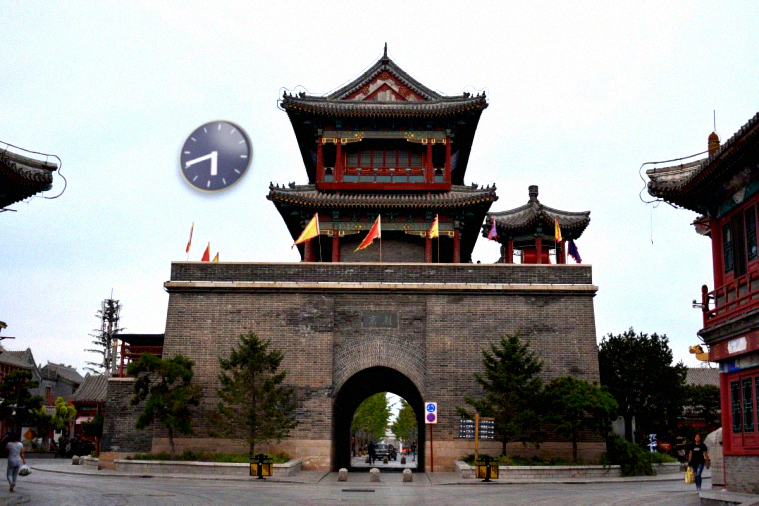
5:41
